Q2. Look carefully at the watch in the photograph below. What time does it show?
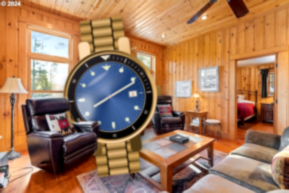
8:11
